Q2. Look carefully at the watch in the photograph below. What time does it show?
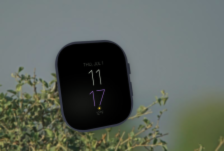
11:17
